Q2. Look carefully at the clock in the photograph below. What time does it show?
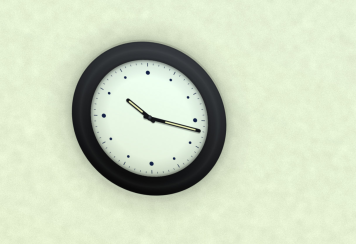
10:17
